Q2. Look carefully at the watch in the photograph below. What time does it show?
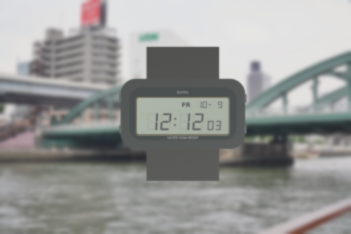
12:12:03
